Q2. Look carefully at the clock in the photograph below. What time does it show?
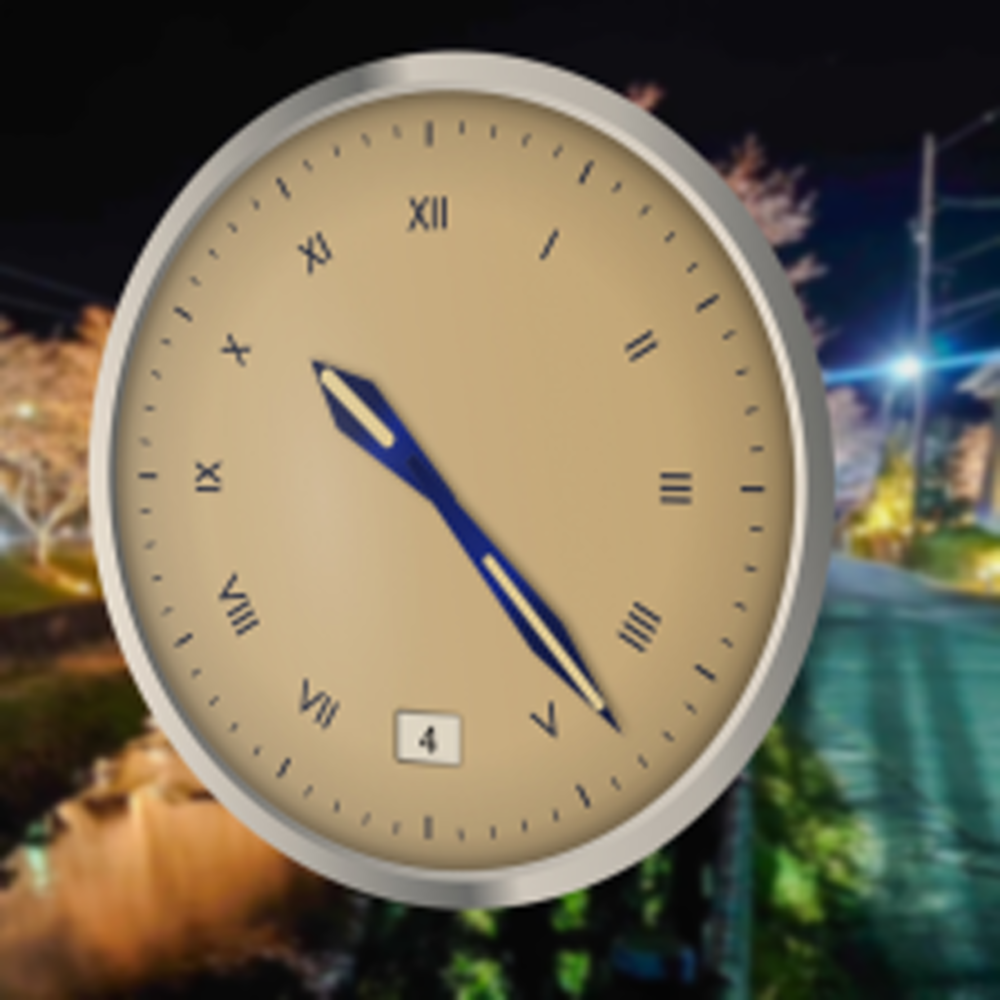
10:23
